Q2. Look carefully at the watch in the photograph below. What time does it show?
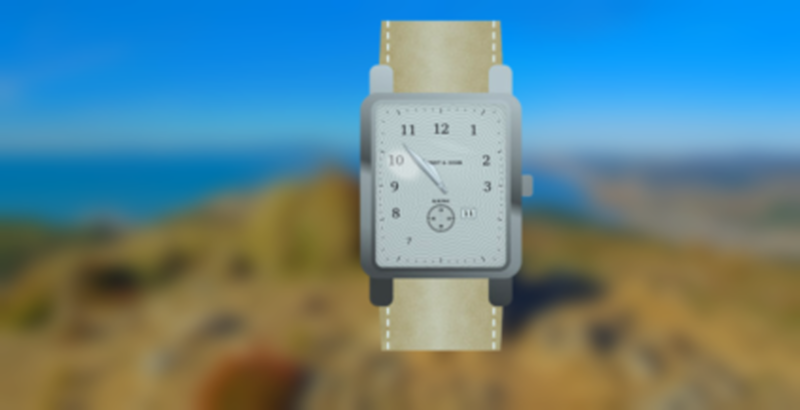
10:53
